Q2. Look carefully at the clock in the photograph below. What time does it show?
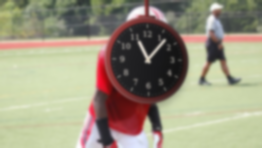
11:07
